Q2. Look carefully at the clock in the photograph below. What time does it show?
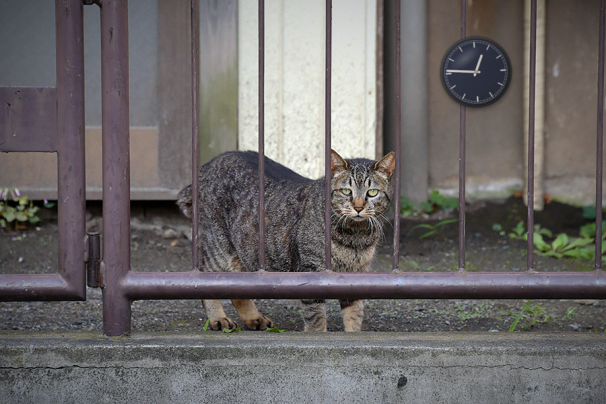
12:46
